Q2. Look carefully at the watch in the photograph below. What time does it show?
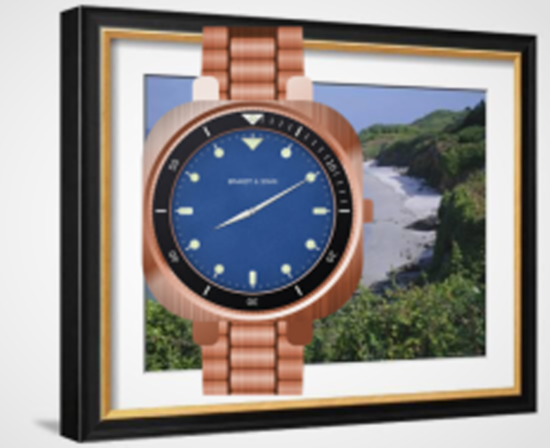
8:10
